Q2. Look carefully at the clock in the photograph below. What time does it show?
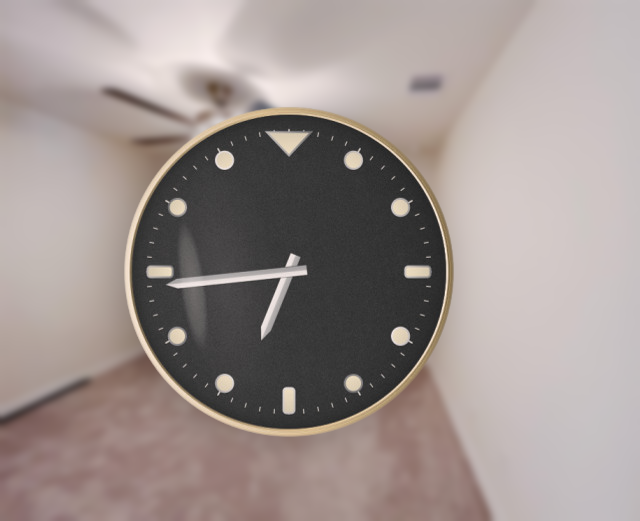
6:44
